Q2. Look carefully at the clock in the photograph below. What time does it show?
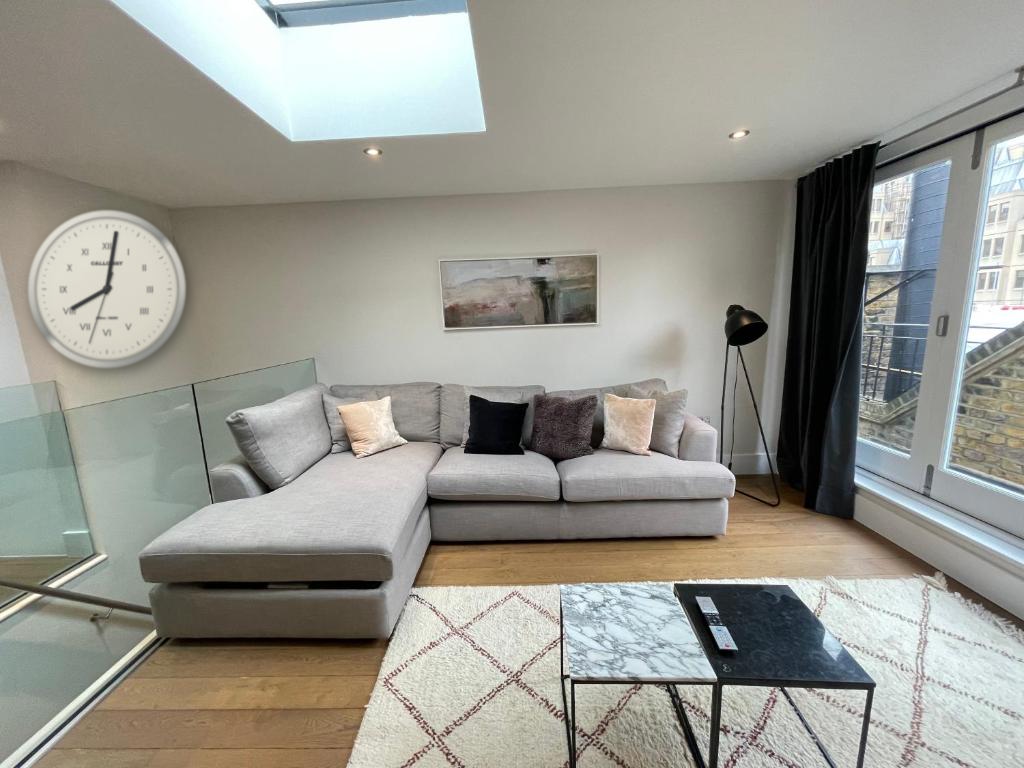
8:01:33
